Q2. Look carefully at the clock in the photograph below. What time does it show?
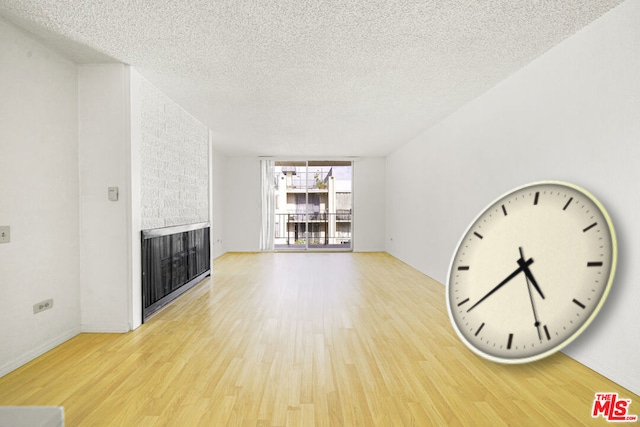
4:38:26
